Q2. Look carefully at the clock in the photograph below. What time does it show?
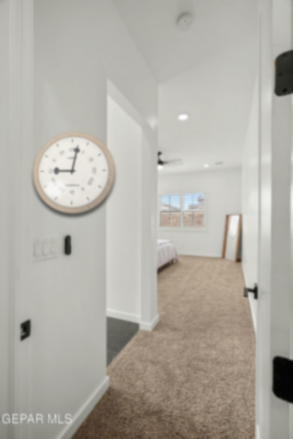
9:02
